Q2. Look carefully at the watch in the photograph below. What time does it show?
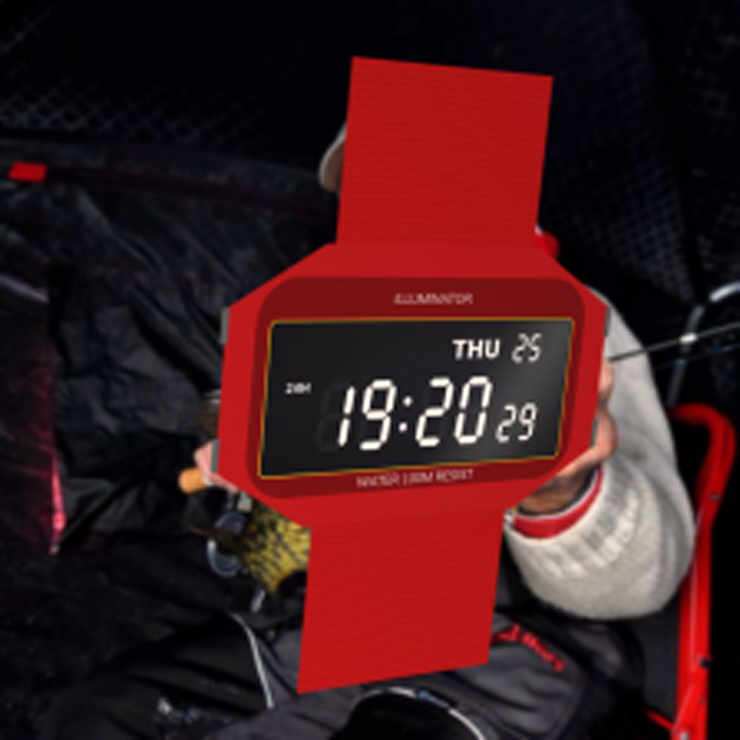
19:20:29
